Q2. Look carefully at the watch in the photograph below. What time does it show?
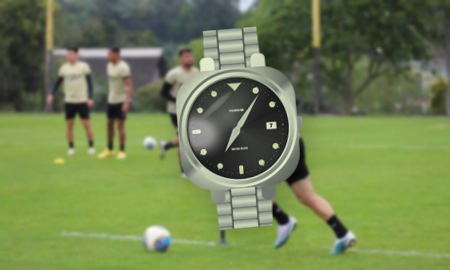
7:06
